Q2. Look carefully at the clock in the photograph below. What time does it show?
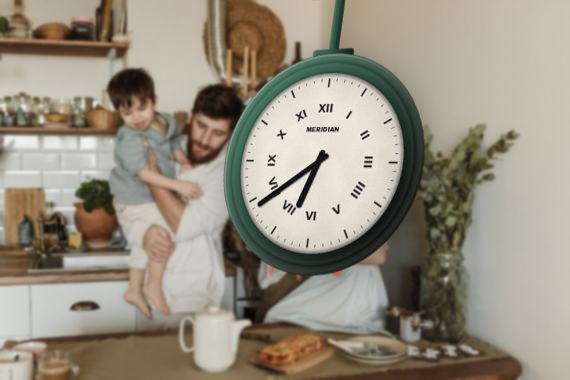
6:39
